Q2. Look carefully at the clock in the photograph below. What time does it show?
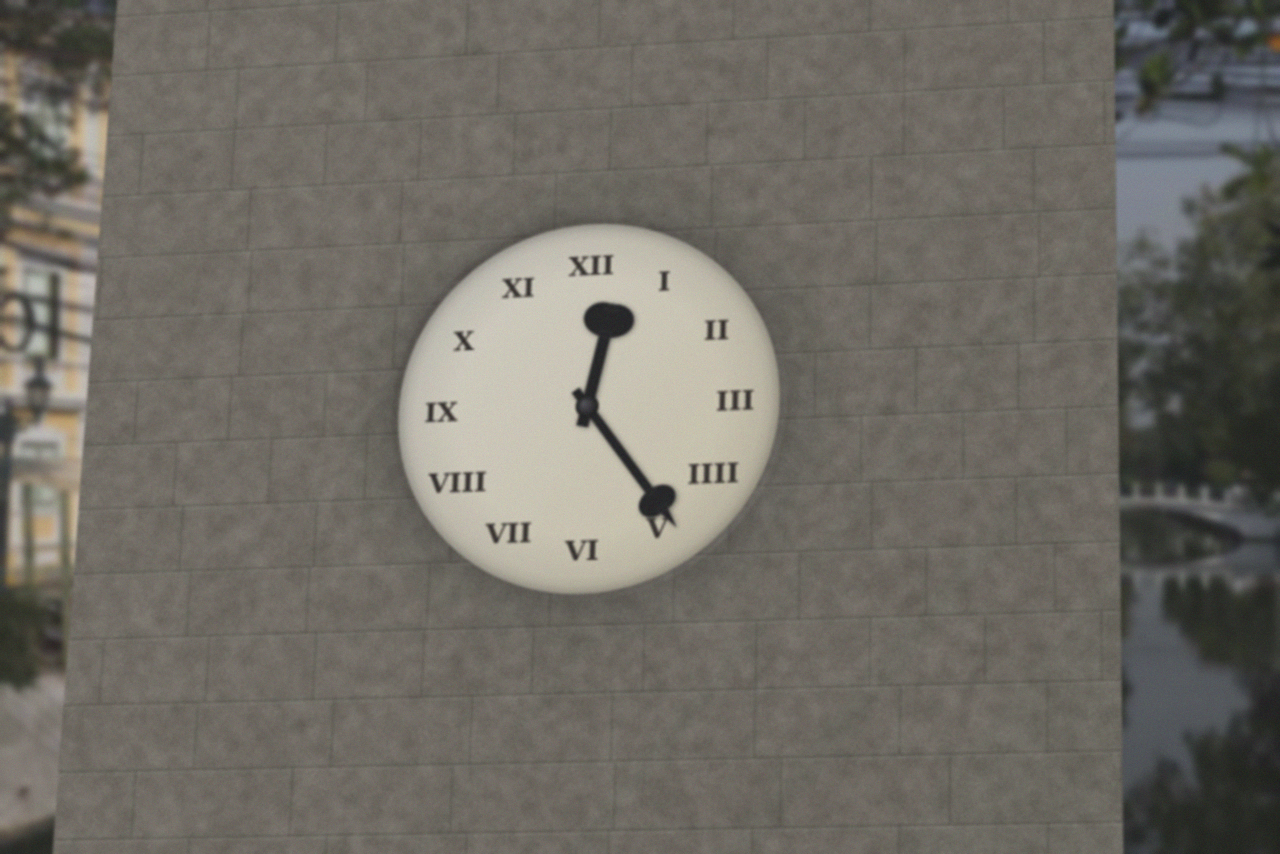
12:24
